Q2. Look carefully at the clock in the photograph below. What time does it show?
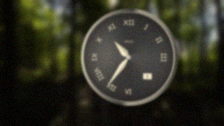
10:36
